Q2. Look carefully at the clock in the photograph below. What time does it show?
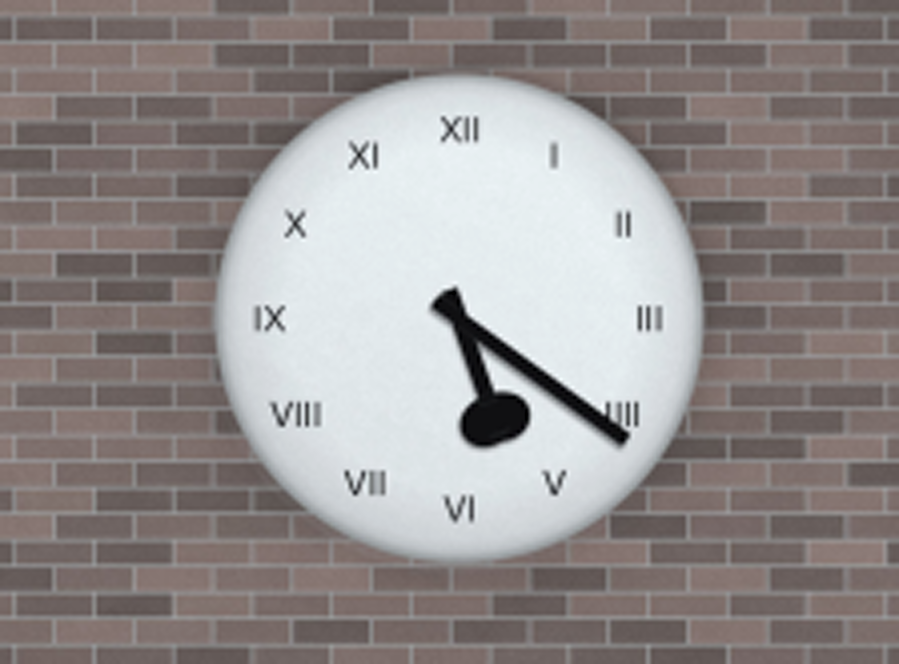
5:21
